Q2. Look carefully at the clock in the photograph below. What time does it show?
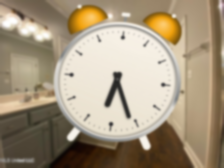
6:26
